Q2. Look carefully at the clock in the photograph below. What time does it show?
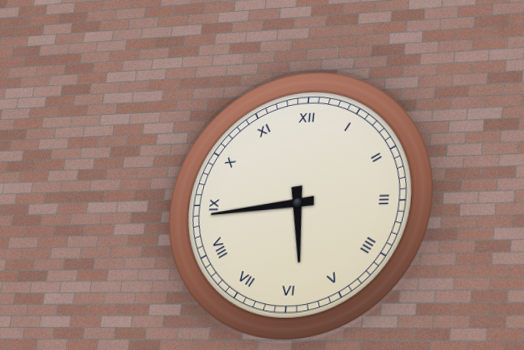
5:44
